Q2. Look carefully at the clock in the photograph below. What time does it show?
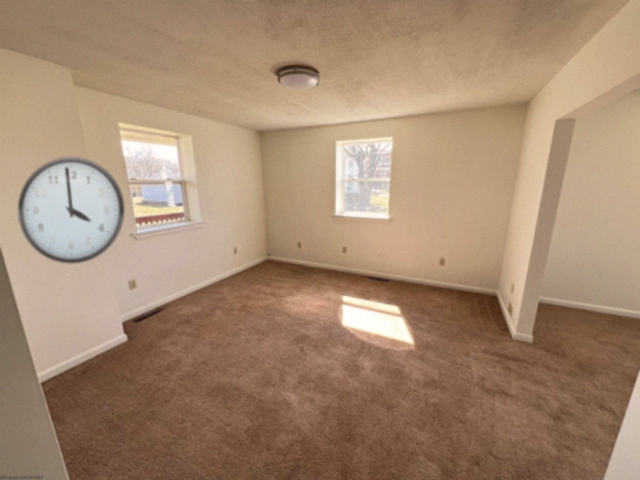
3:59
